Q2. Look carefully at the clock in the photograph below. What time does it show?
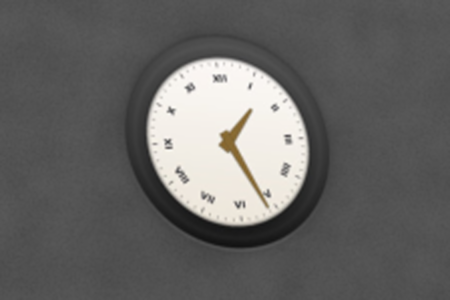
1:26
